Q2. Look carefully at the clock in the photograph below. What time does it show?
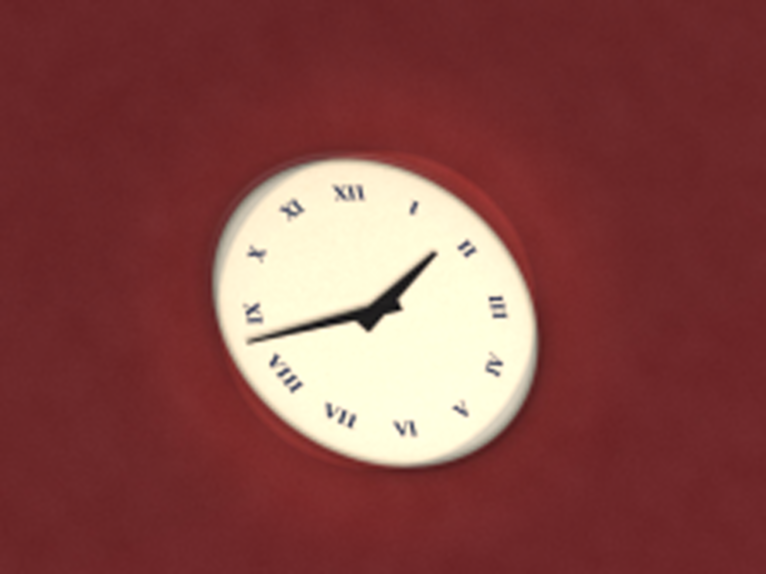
1:43
